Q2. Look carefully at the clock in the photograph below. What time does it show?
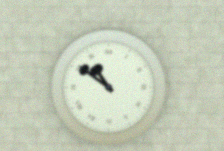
10:51
